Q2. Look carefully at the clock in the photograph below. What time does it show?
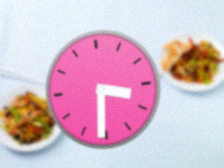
3:31
